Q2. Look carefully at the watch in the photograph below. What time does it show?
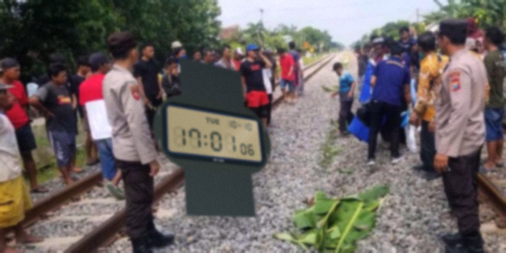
17:01
